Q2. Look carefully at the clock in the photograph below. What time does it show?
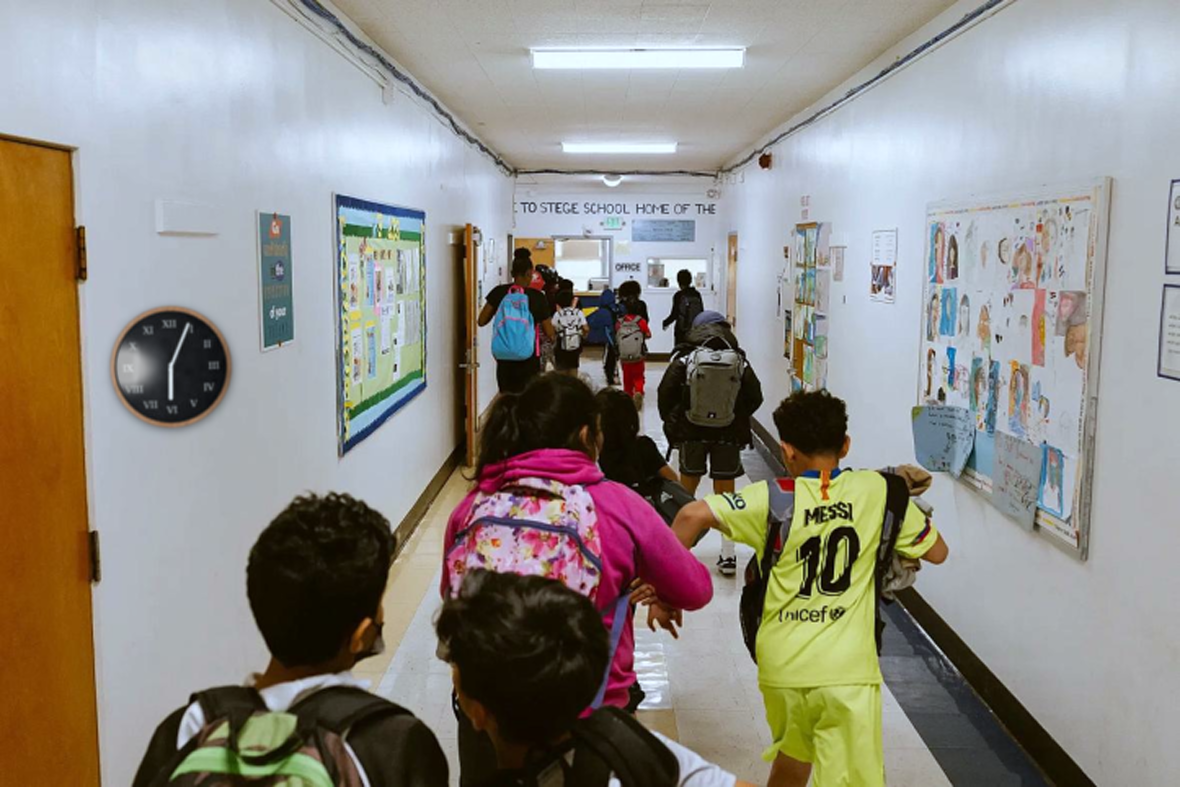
6:04
